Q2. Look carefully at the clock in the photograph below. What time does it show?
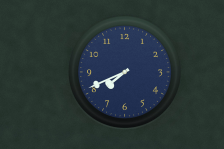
7:41
